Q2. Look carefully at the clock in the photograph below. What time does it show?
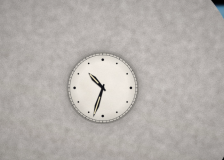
10:33
